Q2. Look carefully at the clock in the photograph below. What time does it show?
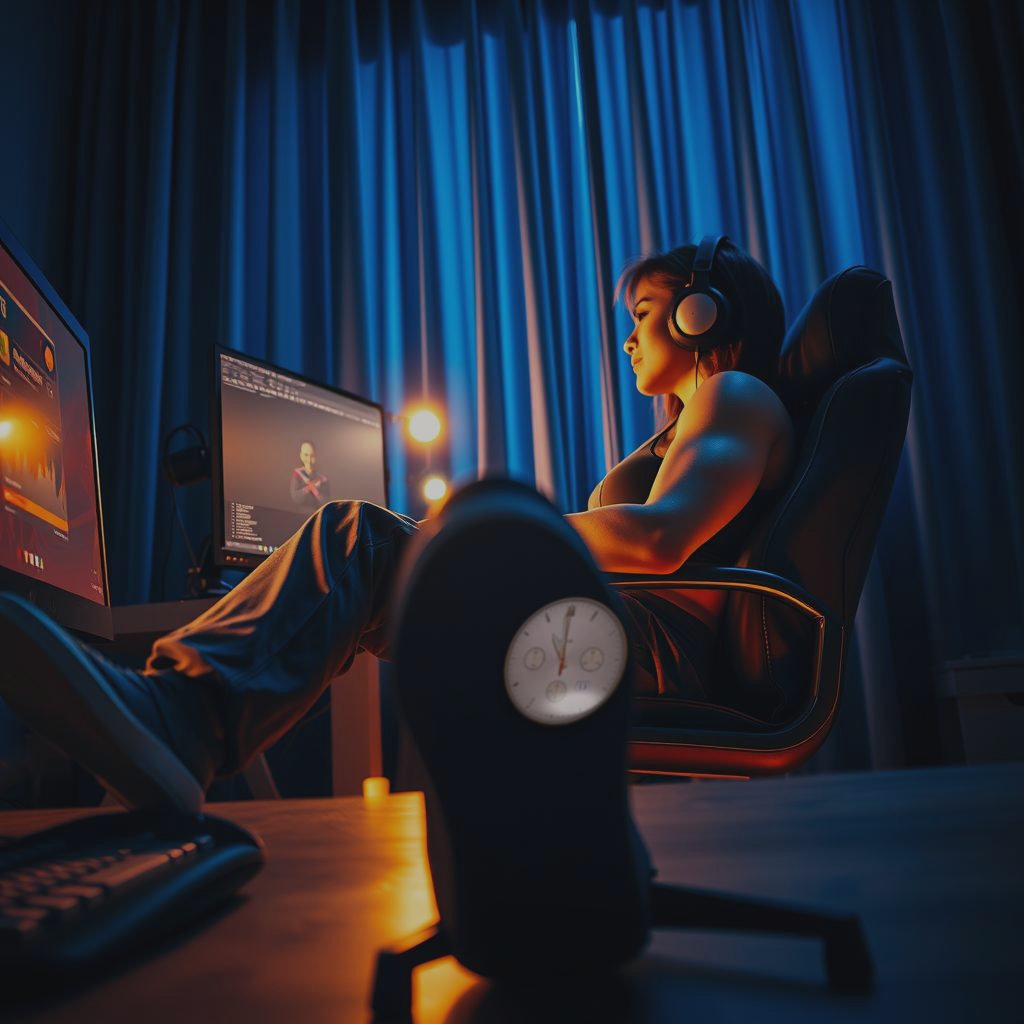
10:59
